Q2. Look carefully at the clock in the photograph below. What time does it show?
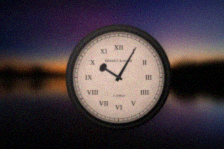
10:05
